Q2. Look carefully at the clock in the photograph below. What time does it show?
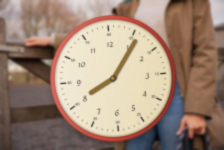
8:06
